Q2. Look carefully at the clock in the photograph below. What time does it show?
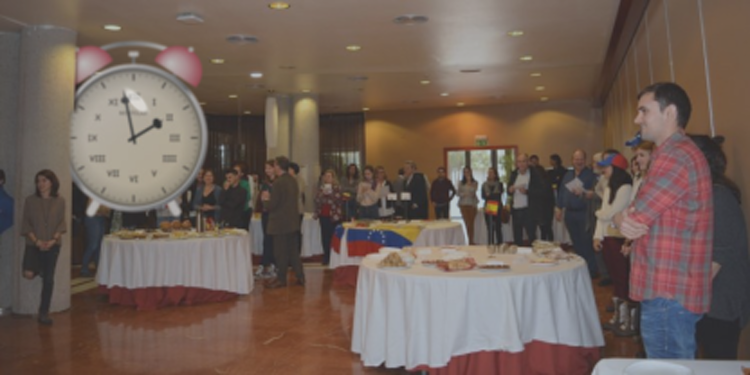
1:58
